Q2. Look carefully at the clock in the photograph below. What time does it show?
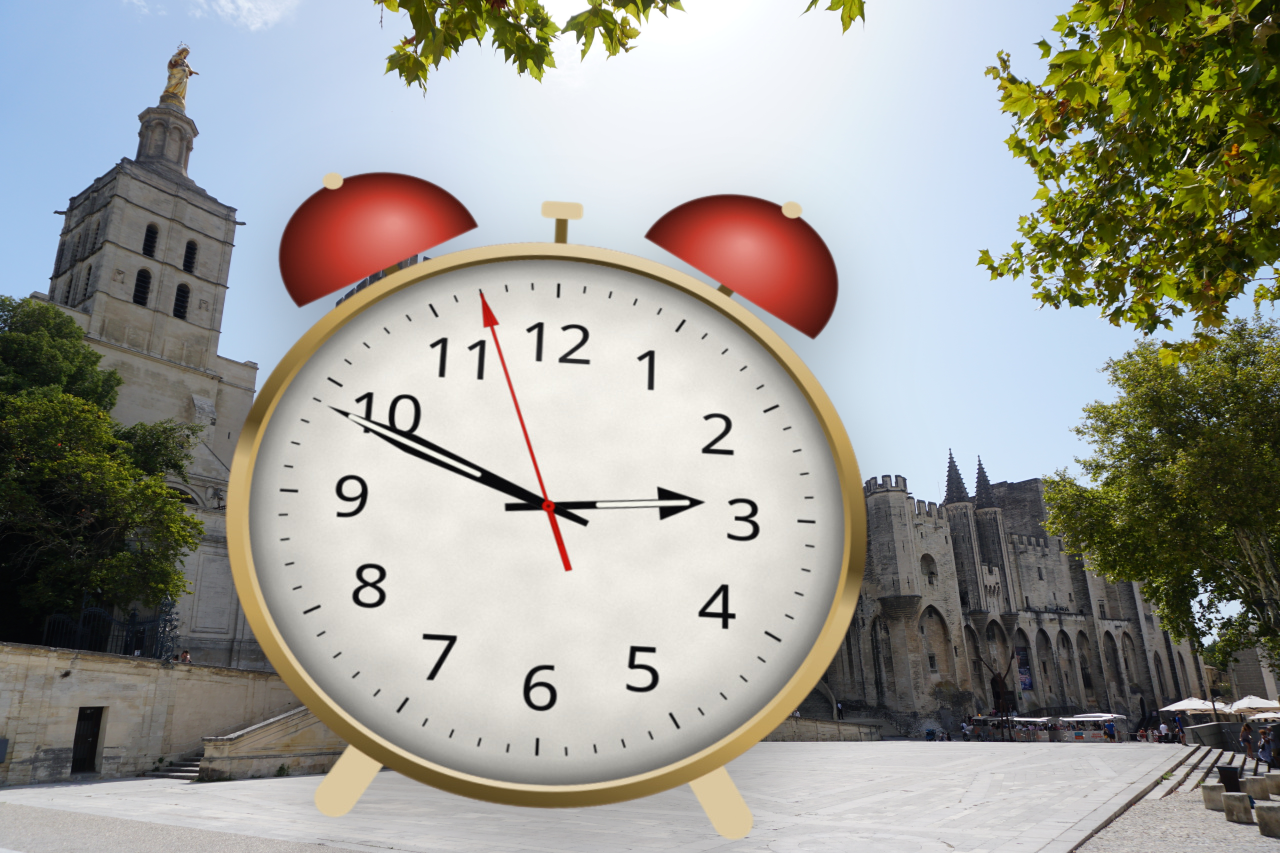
2:48:57
